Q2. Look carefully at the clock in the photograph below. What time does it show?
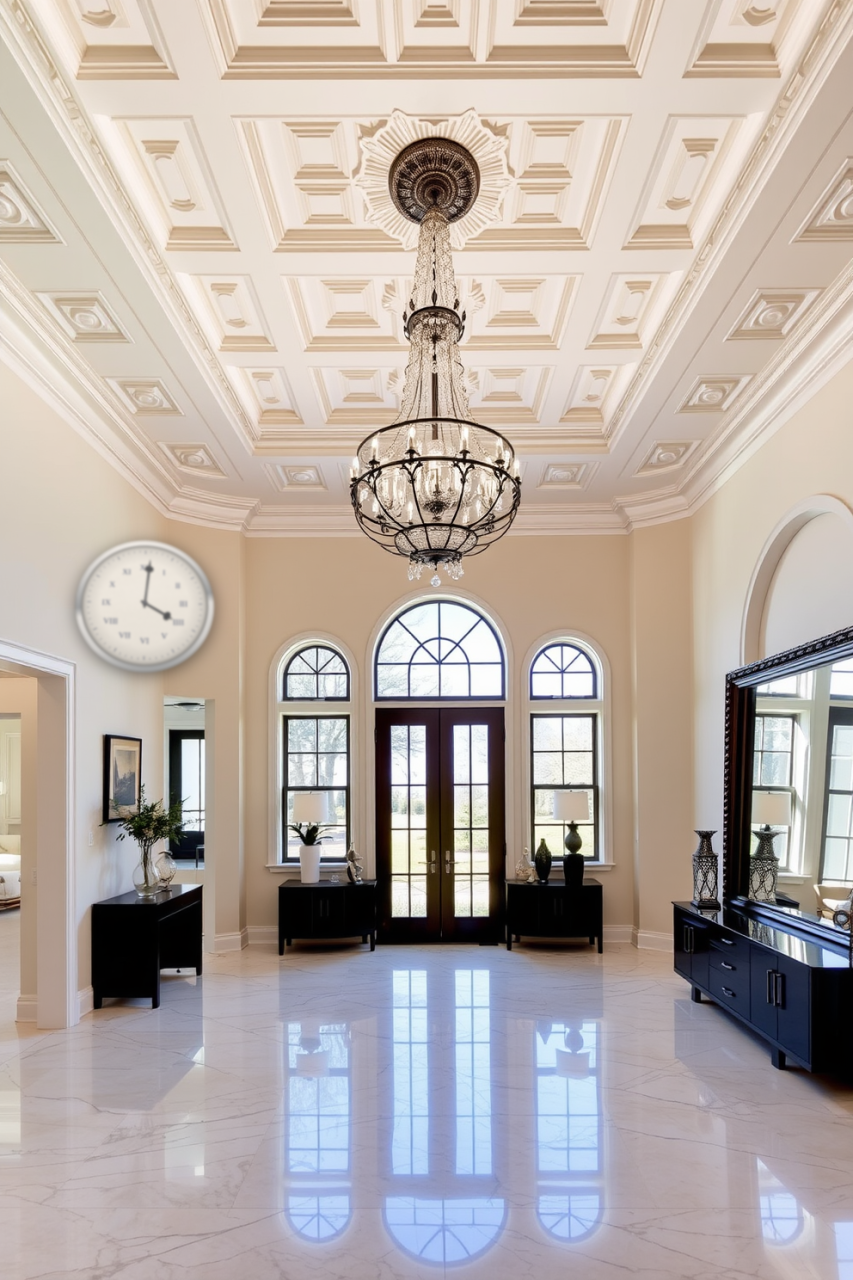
4:01
